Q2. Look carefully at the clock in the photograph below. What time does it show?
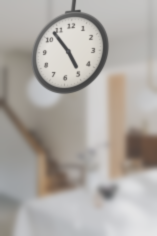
4:53
